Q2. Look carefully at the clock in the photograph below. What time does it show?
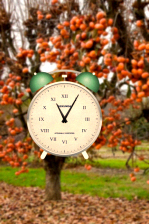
11:05
